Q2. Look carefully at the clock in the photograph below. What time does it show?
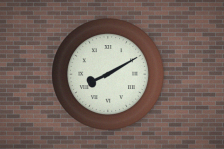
8:10
